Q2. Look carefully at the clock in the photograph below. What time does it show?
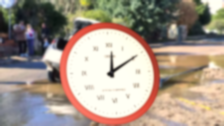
12:10
